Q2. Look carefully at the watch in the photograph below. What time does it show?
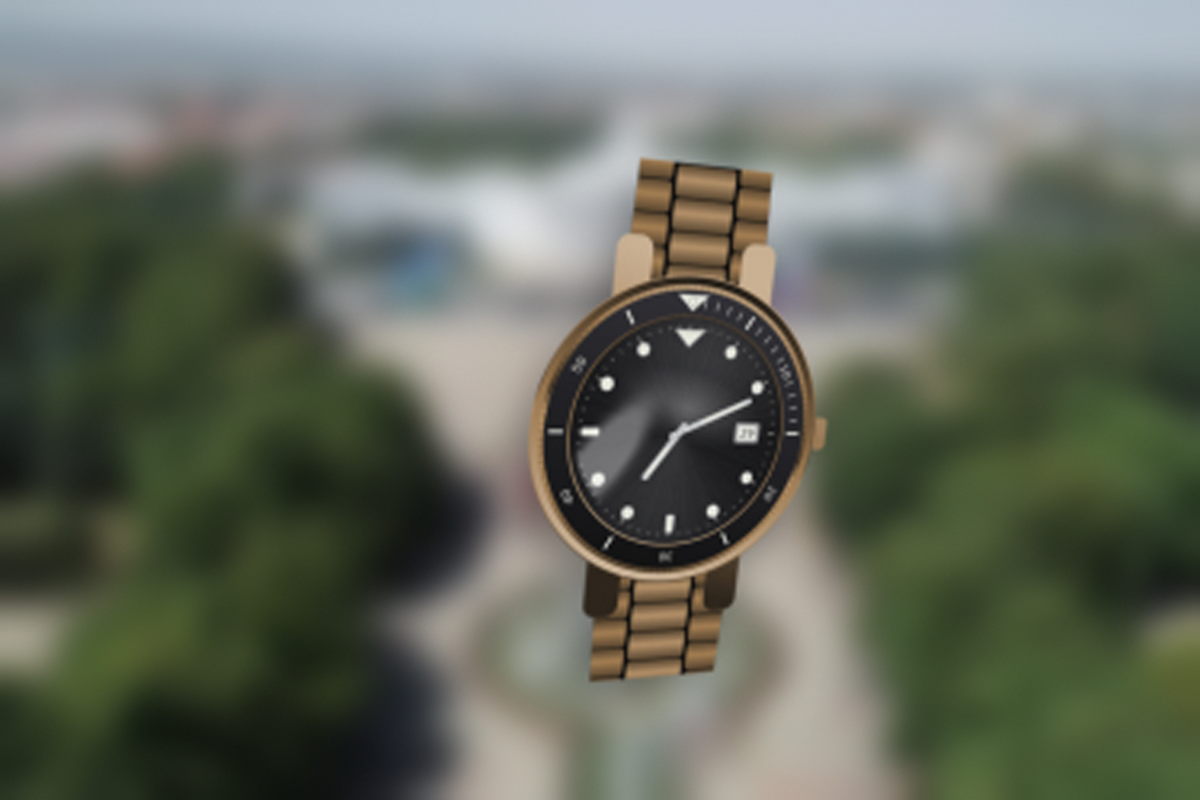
7:11
